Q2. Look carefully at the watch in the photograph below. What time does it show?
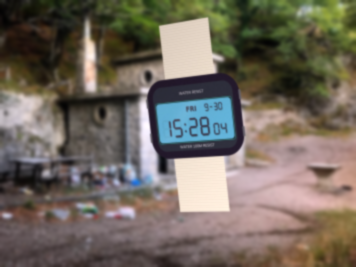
15:28:04
